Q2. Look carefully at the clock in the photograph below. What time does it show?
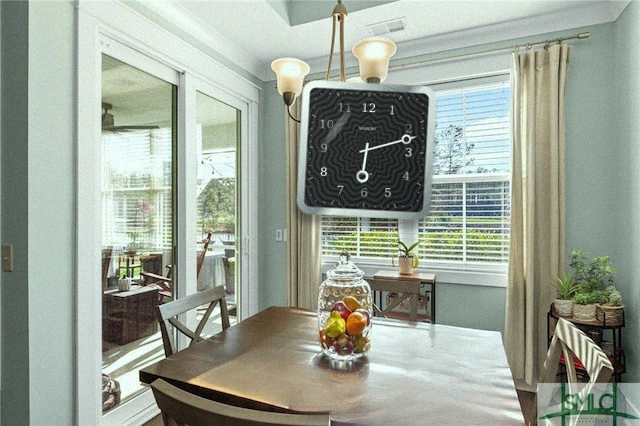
6:12
